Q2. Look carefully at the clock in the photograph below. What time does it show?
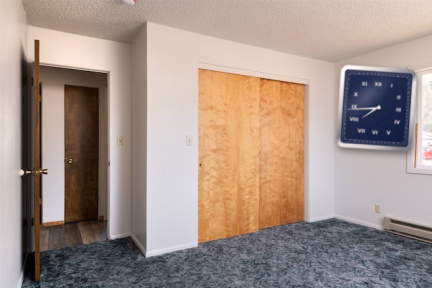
7:44
